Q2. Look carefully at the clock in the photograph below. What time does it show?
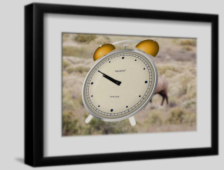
9:50
